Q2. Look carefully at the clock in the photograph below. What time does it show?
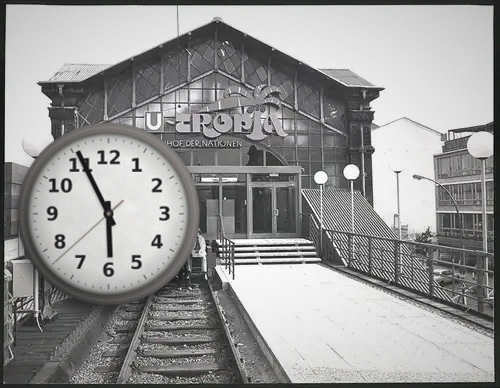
5:55:38
